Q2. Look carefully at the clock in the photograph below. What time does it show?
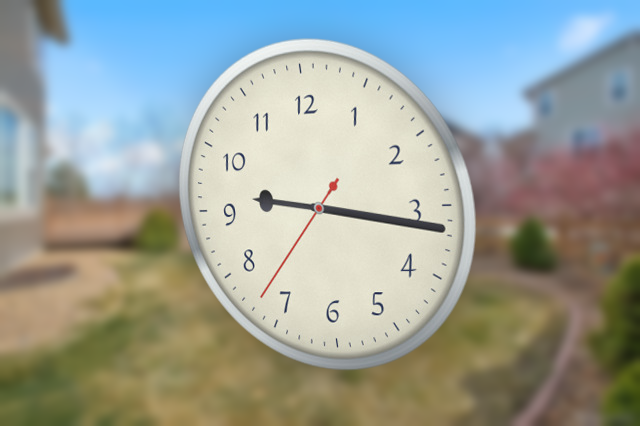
9:16:37
